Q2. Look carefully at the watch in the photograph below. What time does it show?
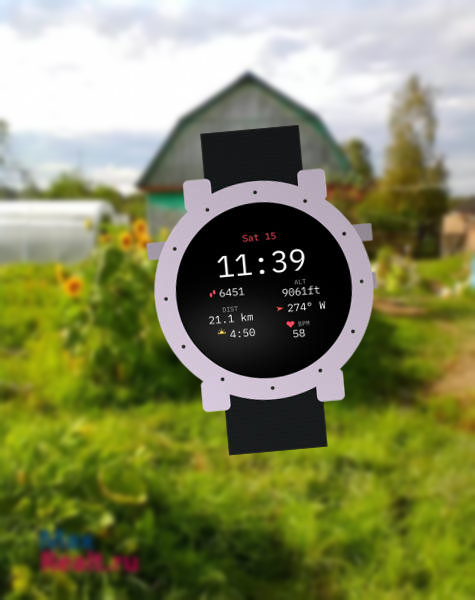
11:39
